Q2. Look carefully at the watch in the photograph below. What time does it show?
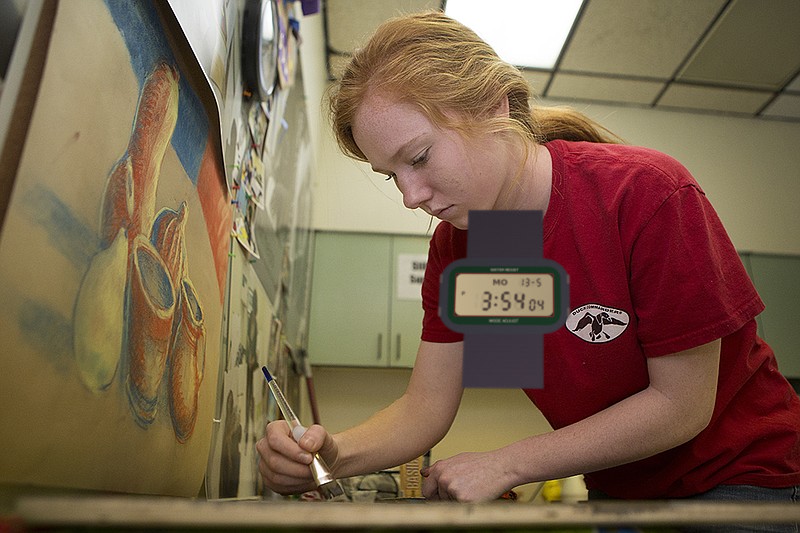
3:54:04
